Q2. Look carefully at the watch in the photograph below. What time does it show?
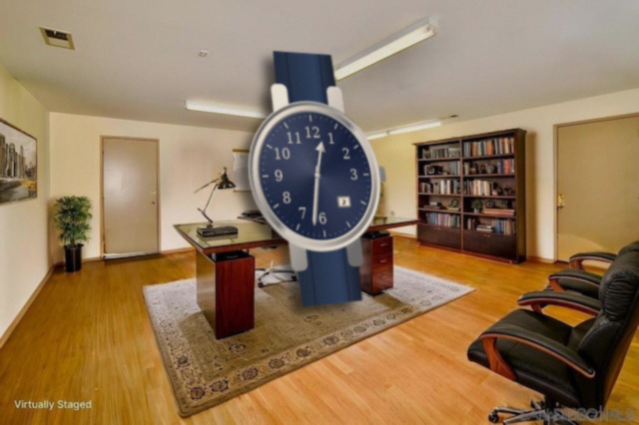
12:32
